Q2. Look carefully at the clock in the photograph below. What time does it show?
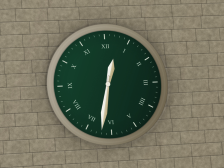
12:32
